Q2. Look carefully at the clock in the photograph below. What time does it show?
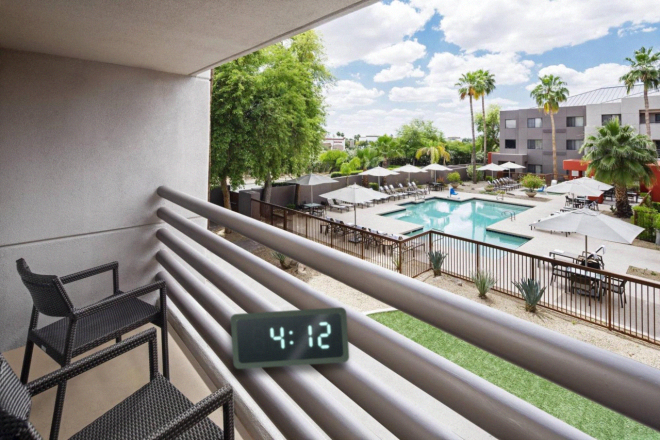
4:12
